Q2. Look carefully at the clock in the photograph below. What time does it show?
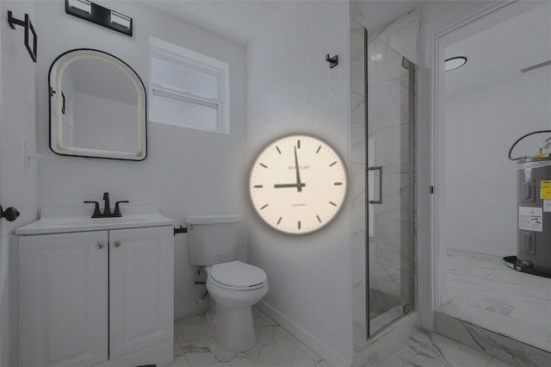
8:59
